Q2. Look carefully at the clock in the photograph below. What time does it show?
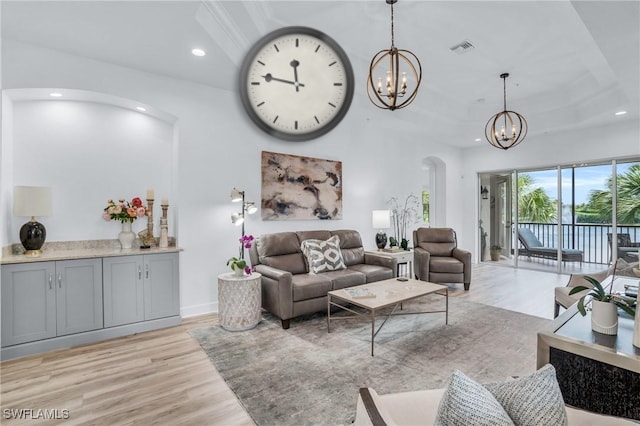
11:47
